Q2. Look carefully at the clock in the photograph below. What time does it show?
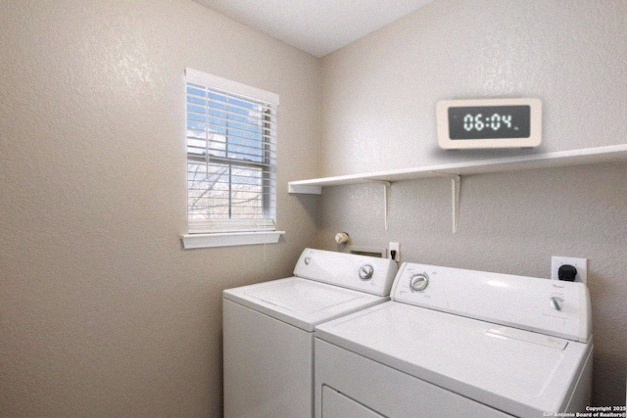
6:04
